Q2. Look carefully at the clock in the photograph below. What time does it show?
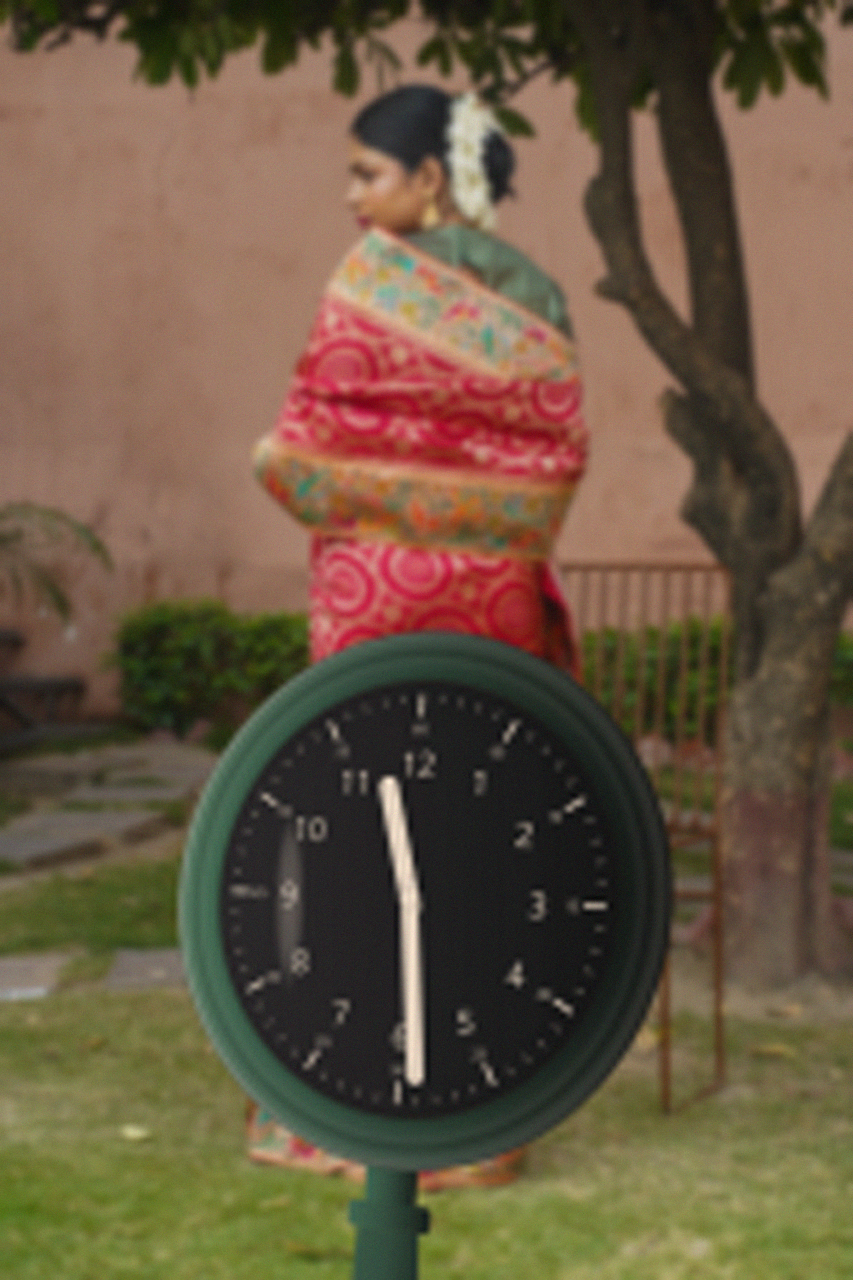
11:29
